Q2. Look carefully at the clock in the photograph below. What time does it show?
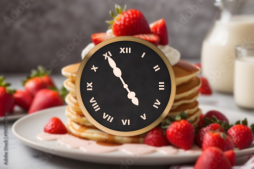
4:55
